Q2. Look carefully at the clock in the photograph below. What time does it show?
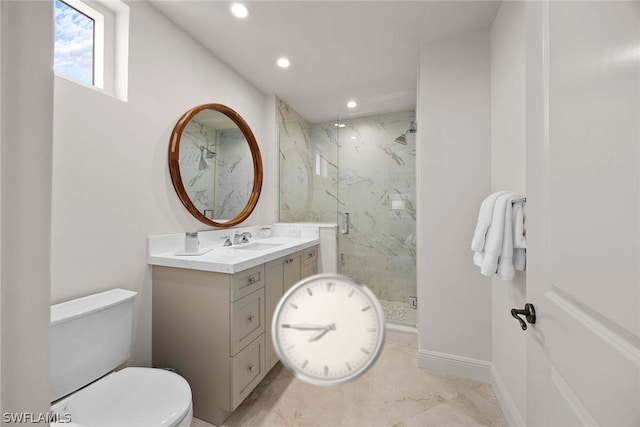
7:45
